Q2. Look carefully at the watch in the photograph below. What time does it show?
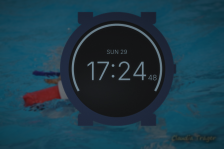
17:24:48
